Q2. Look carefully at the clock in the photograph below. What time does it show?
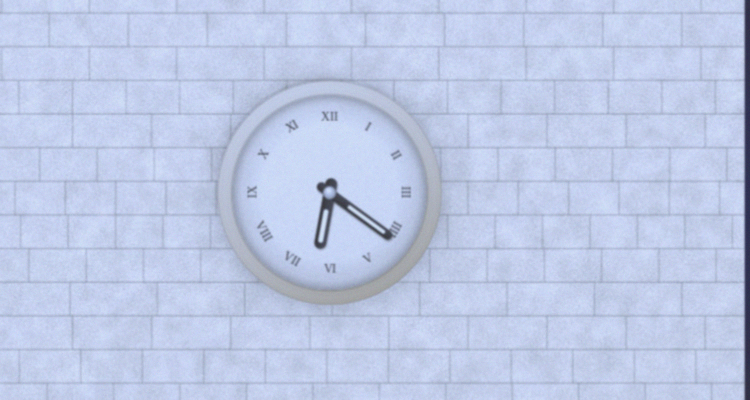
6:21
